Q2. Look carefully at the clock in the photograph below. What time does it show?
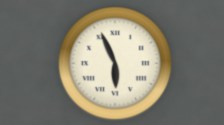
5:56
